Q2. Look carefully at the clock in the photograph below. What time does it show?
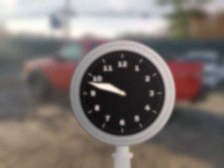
9:48
